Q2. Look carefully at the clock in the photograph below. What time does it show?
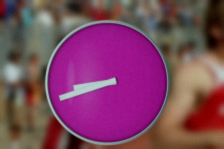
8:42
